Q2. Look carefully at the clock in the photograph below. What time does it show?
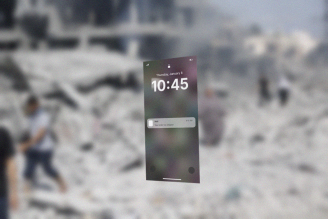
10:45
